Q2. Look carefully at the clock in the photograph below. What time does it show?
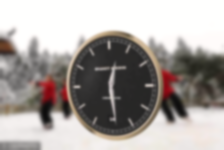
12:29
